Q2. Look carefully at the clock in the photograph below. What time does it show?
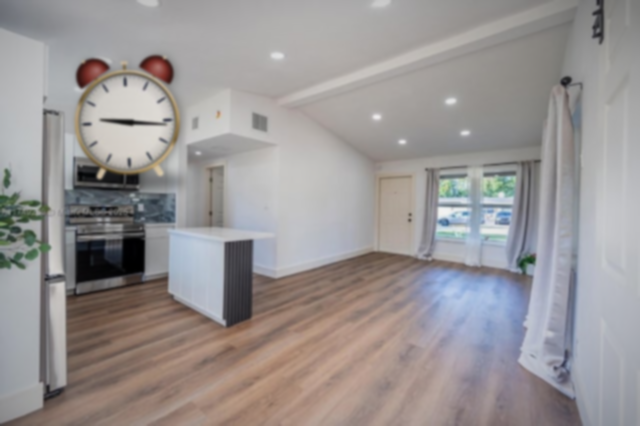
9:16
